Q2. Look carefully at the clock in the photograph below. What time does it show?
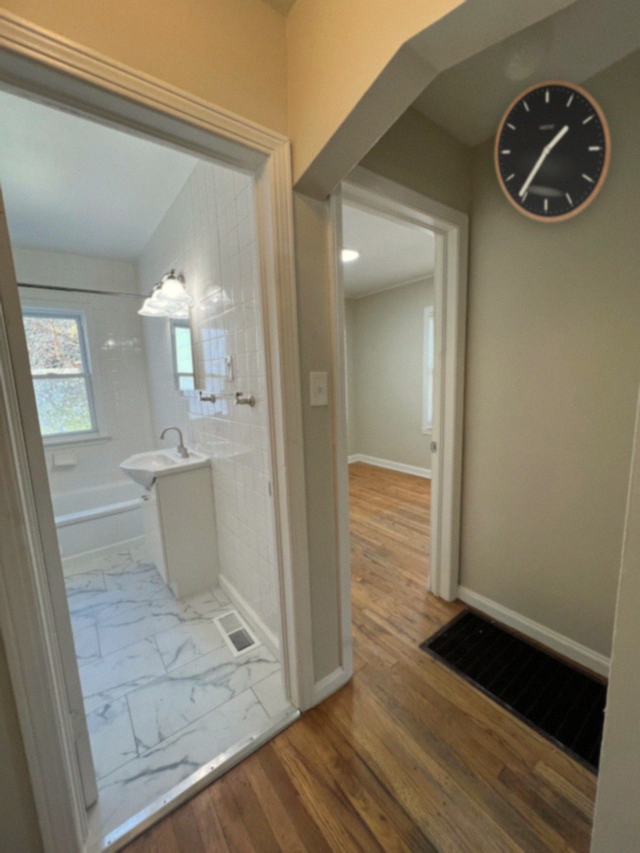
1:36
